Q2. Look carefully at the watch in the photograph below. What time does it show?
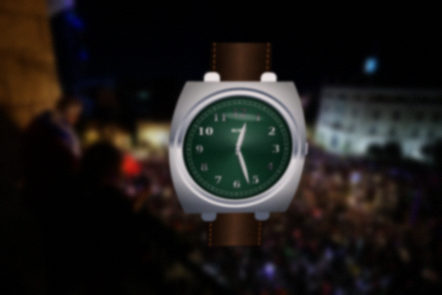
12:27
